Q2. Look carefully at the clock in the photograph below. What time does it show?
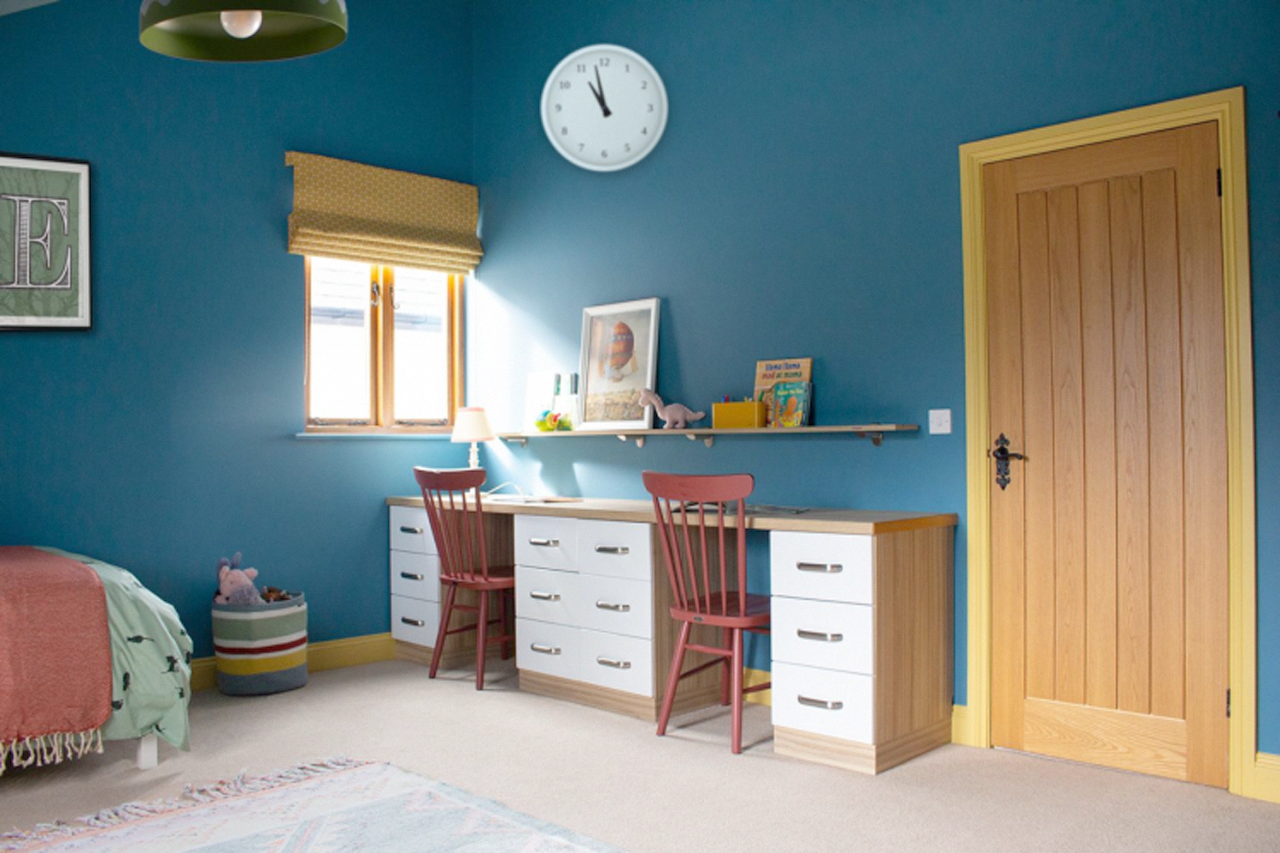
10:58
